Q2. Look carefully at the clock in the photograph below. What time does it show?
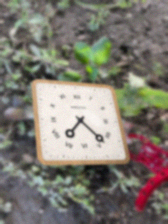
7:23
